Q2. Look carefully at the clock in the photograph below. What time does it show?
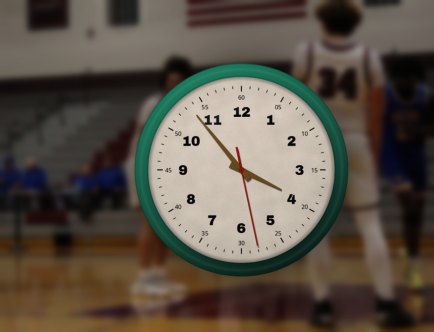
3:53:28
